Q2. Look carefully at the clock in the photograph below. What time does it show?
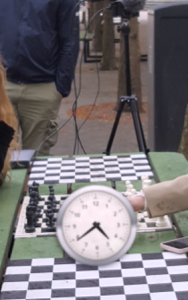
4:39
